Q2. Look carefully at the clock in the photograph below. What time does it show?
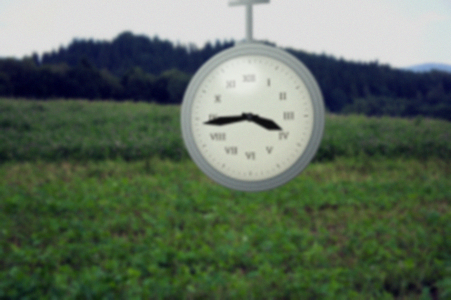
3:44
